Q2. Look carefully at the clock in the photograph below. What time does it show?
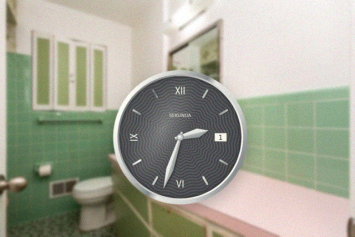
2:33
